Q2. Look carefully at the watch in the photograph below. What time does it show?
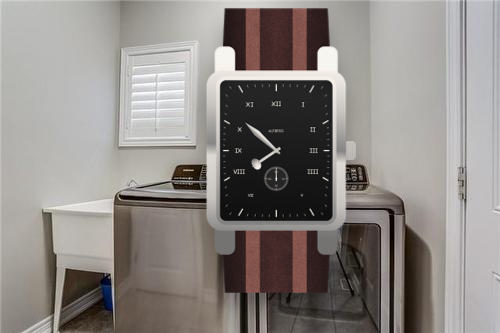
7:52
